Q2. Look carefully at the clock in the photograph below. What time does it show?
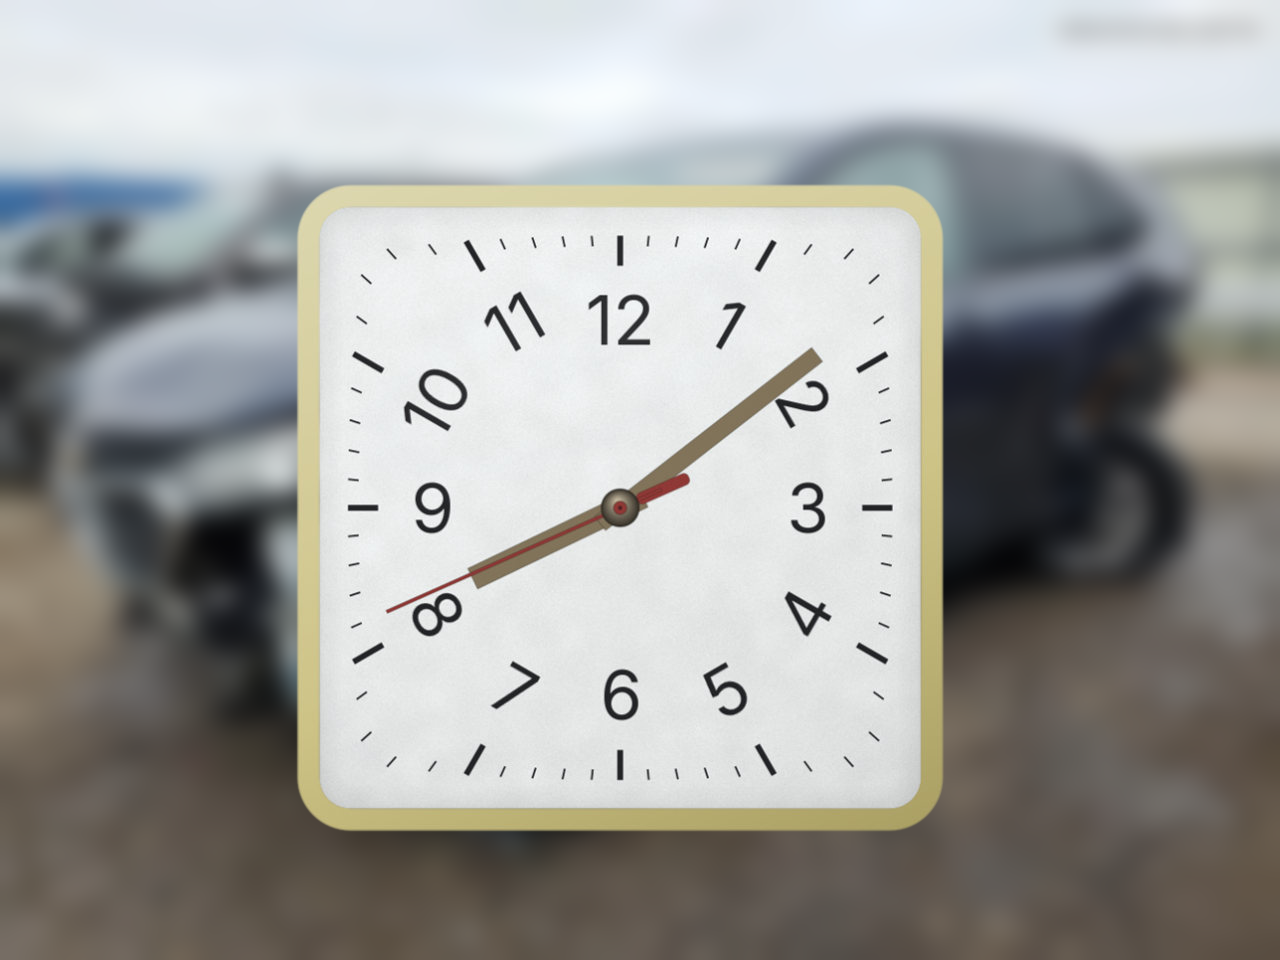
8:08:41
